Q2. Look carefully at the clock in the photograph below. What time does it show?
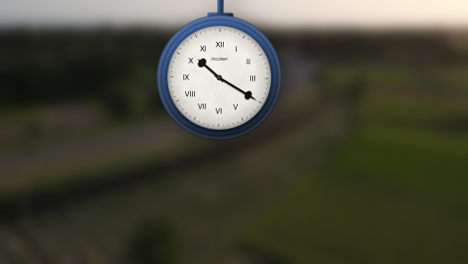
10:20
